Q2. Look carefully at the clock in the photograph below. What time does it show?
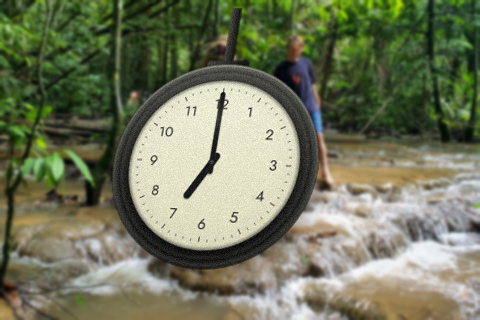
7:00
